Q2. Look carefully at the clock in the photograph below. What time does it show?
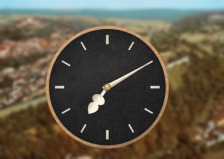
7:10
